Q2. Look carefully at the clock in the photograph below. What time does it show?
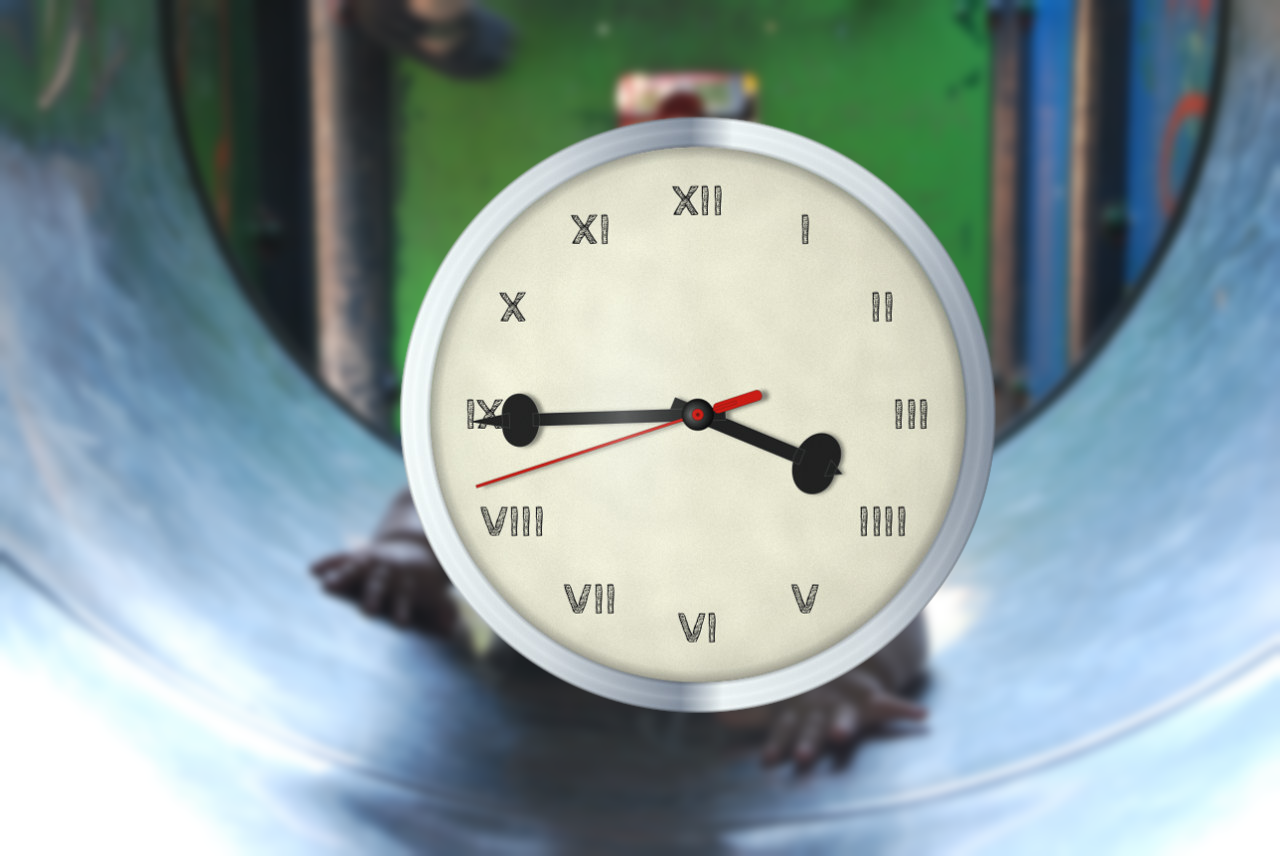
3:44:42
